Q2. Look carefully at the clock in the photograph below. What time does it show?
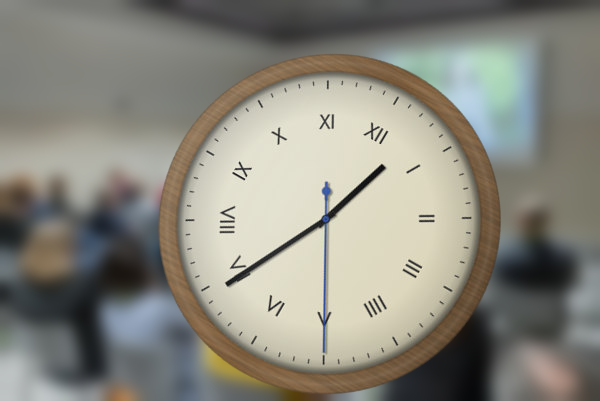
12:34:25
